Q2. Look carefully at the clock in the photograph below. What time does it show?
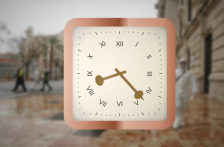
8:23
